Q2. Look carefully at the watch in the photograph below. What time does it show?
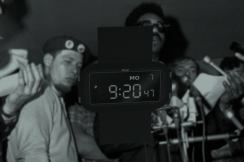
9:20:47
